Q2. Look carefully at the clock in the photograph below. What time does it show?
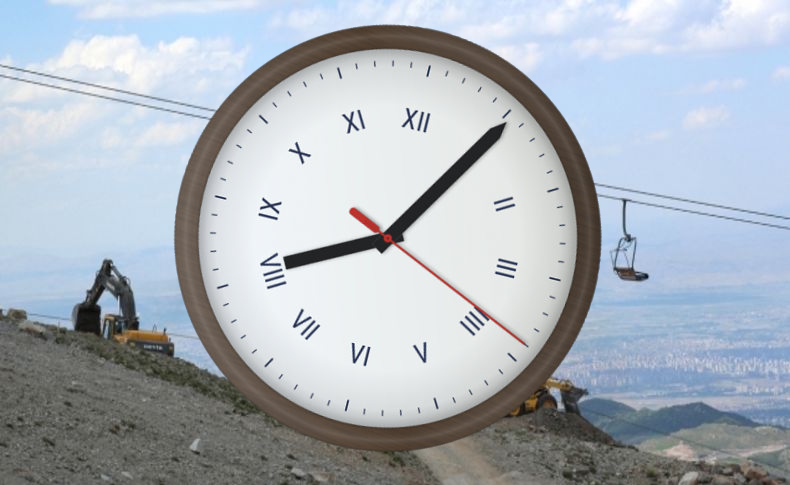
8:05:19
